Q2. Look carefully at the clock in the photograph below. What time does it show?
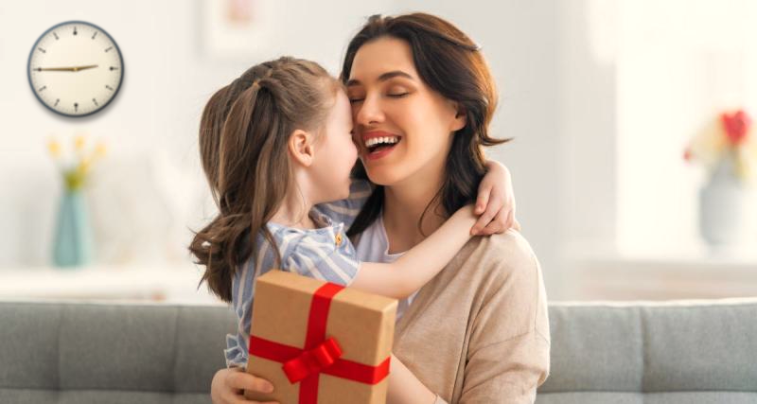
2:45
